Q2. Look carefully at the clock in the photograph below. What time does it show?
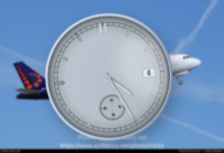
4:26
